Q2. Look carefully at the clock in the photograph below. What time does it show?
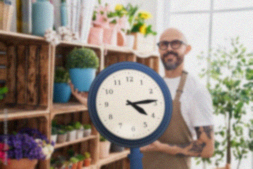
4:14
